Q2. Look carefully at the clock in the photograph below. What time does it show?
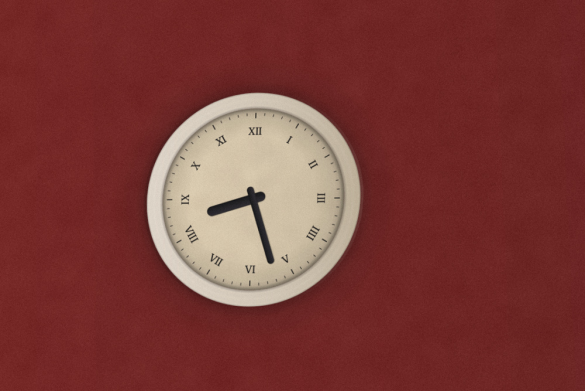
8:27
